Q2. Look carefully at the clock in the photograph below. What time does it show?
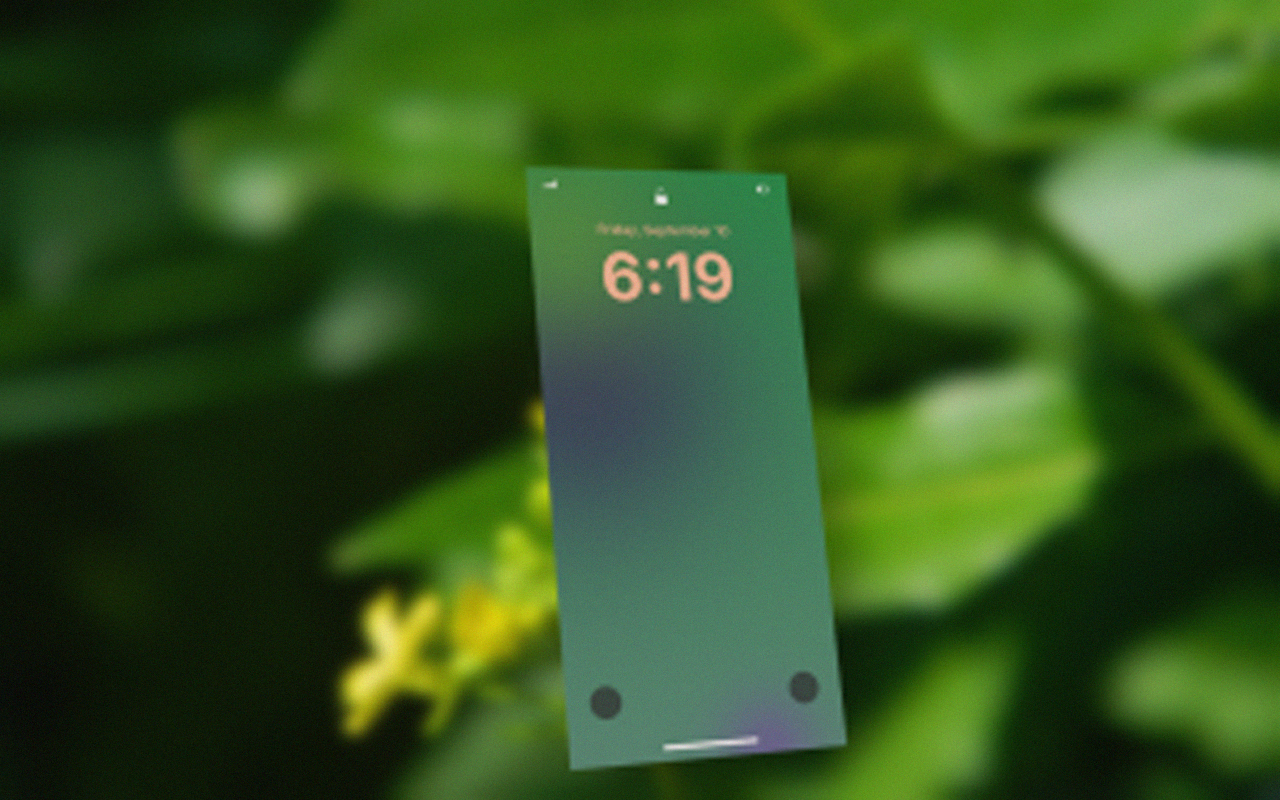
6:19
